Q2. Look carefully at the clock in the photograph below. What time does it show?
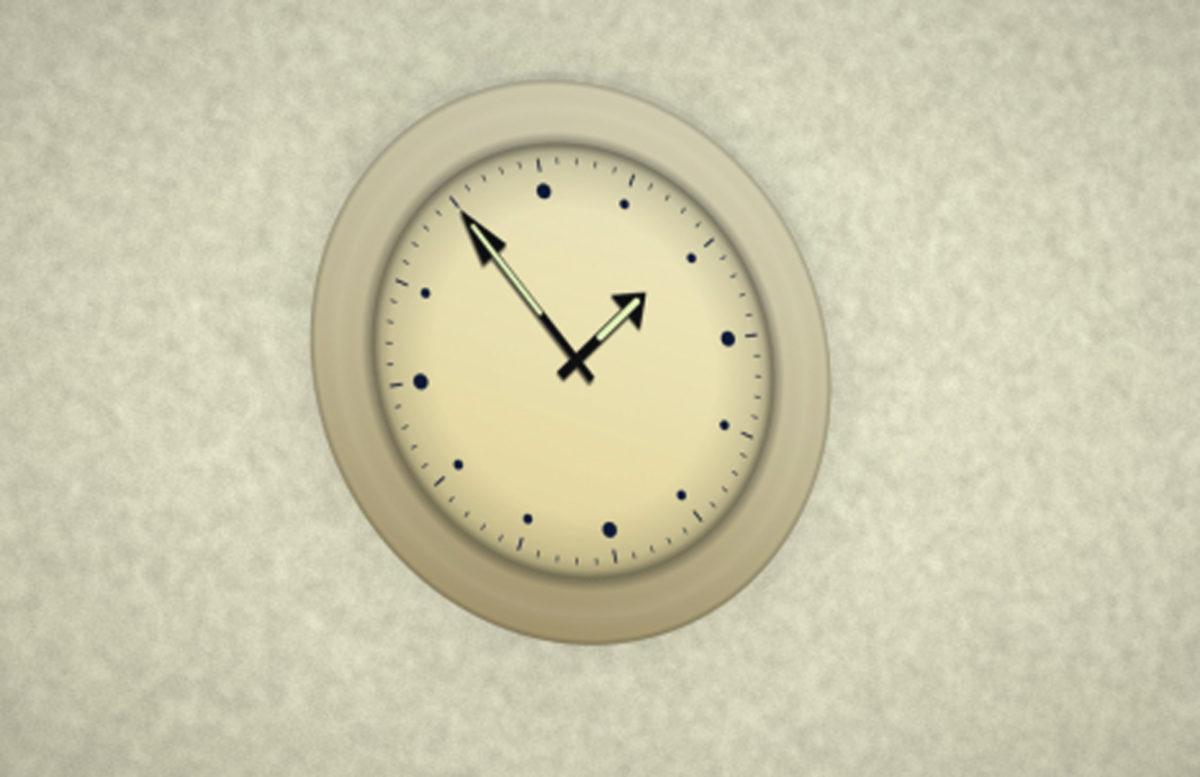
1:55
